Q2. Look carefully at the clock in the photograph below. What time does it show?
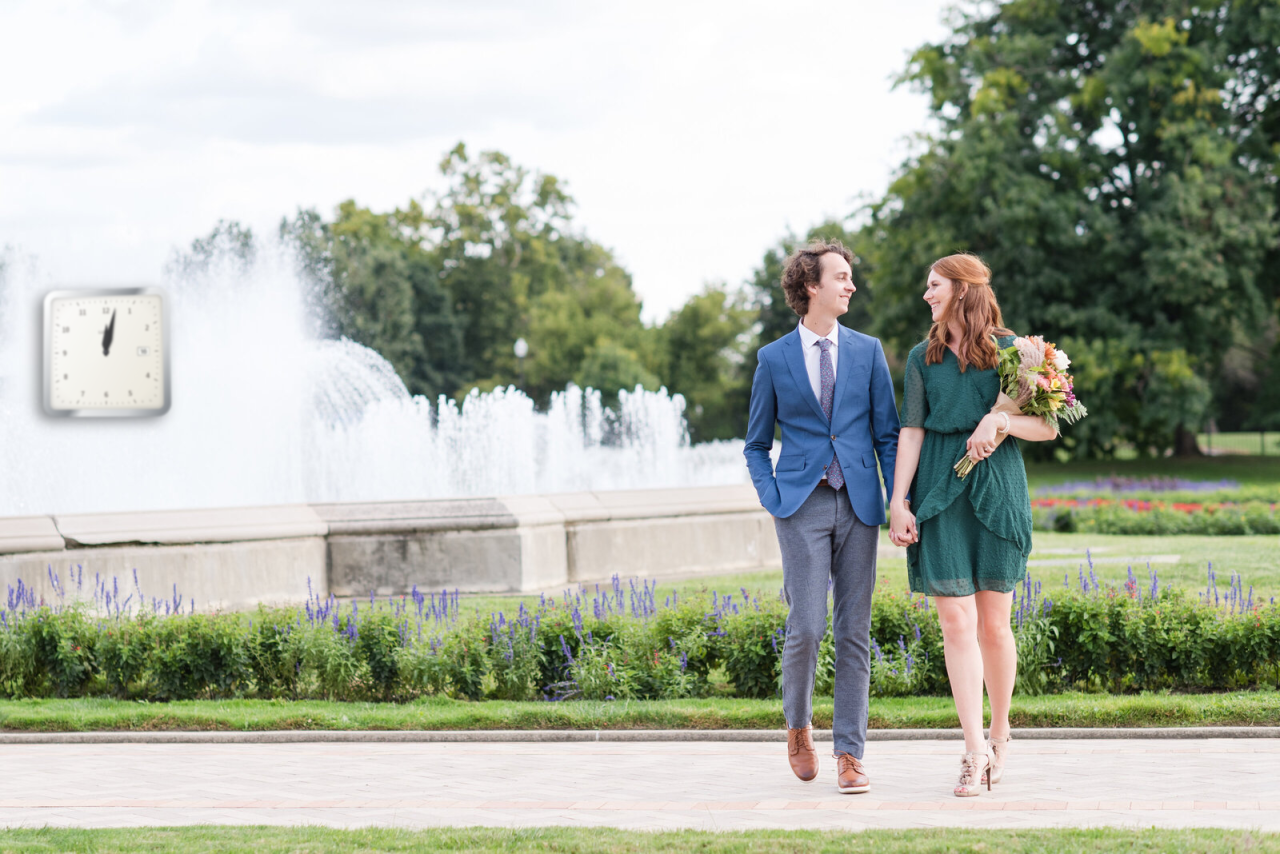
12:02
